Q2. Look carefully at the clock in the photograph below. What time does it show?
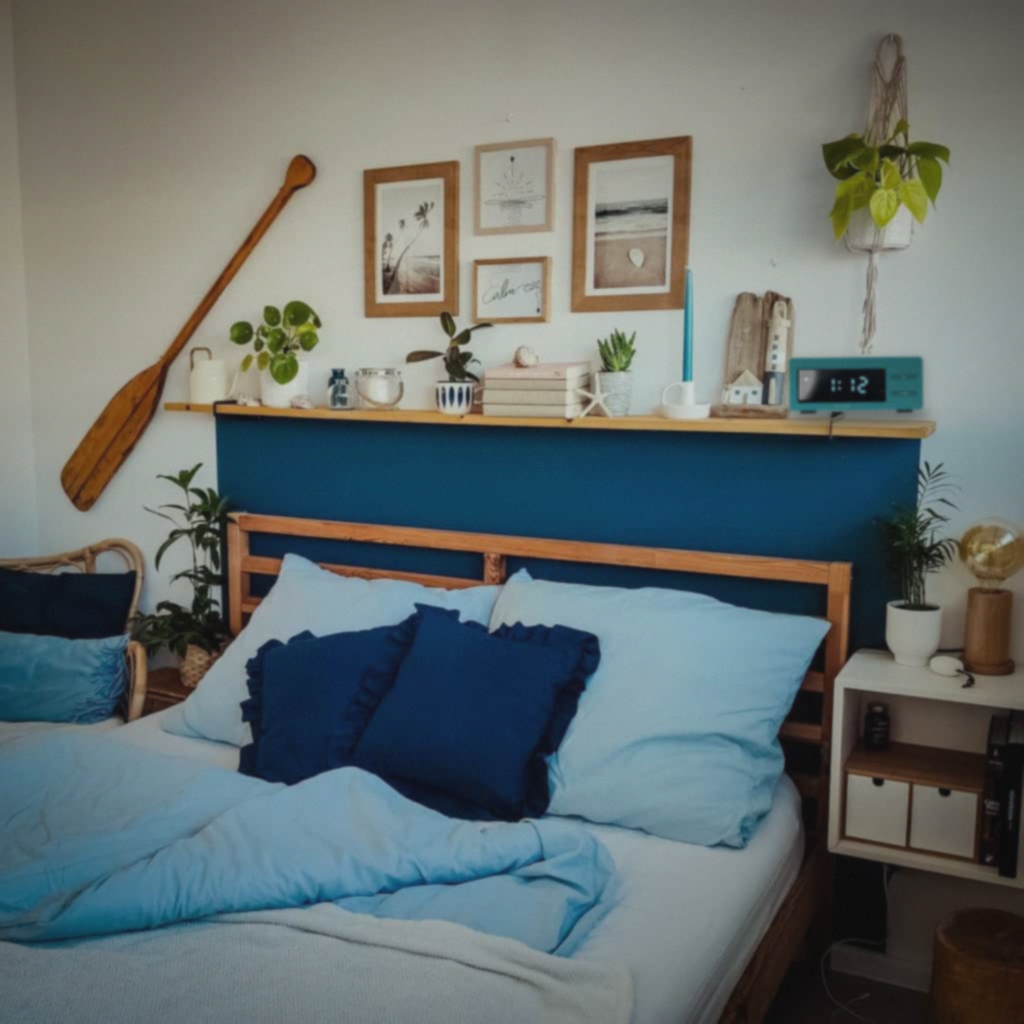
1:12
